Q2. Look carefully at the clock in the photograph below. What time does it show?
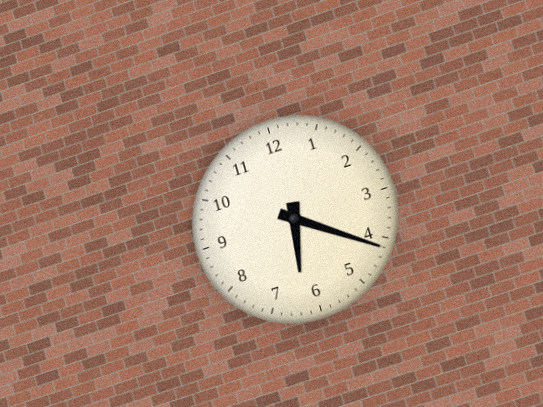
6:21
